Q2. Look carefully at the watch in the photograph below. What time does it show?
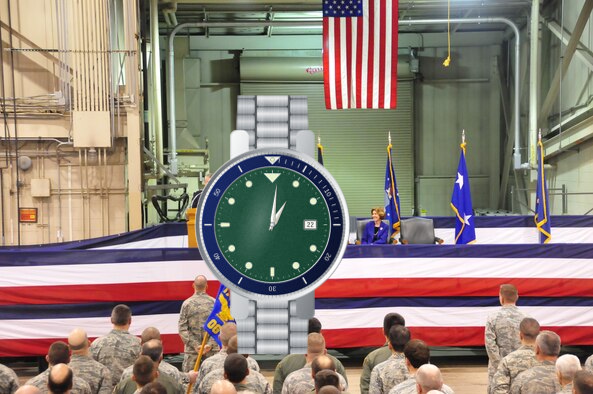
1:01
